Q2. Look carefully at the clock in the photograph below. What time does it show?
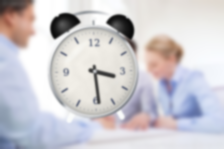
3:29
